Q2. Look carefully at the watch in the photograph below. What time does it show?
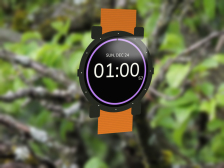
1:00
